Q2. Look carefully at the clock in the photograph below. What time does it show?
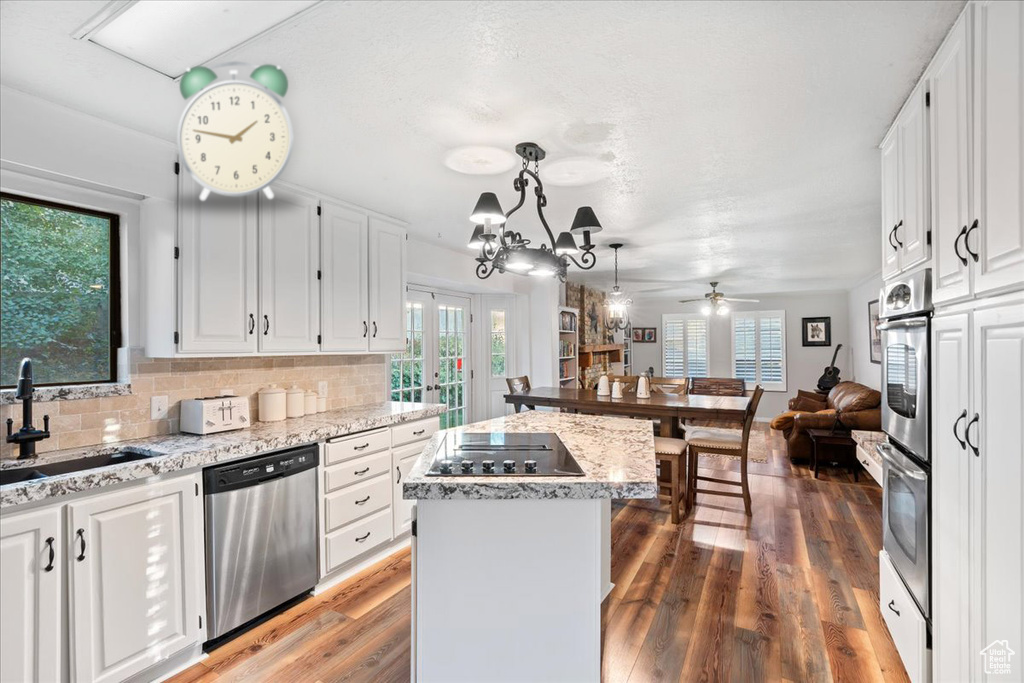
1:47
